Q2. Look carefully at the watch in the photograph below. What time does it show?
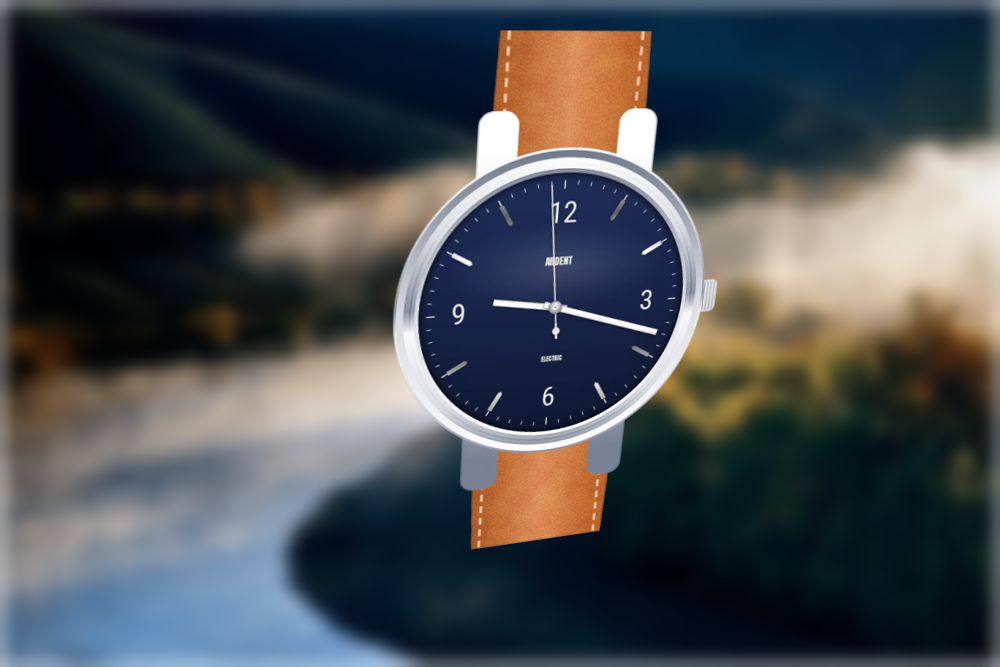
9:17:59
